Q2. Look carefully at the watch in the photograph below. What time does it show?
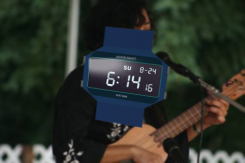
6:14:16
